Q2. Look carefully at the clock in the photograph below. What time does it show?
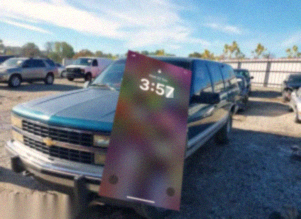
3:57
